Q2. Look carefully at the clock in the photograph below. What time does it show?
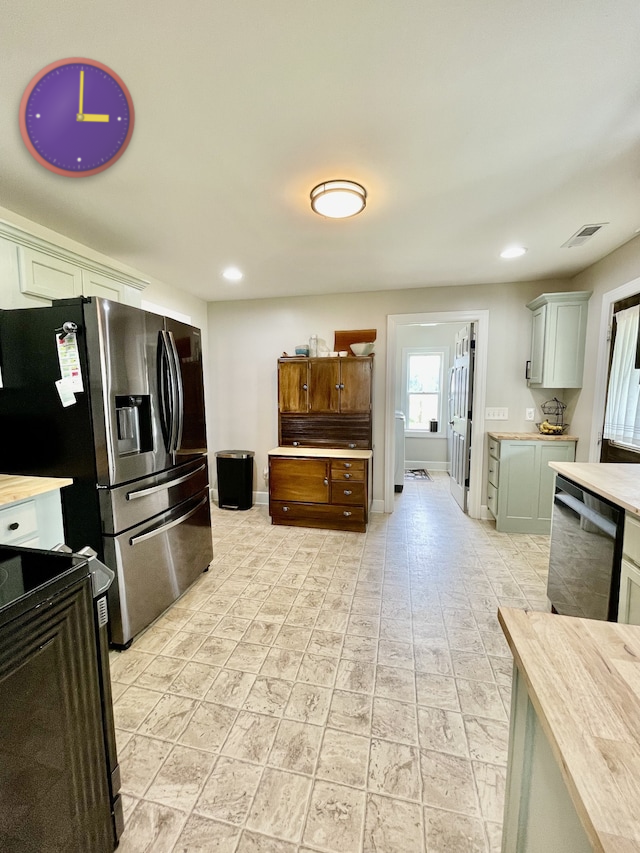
3:00
